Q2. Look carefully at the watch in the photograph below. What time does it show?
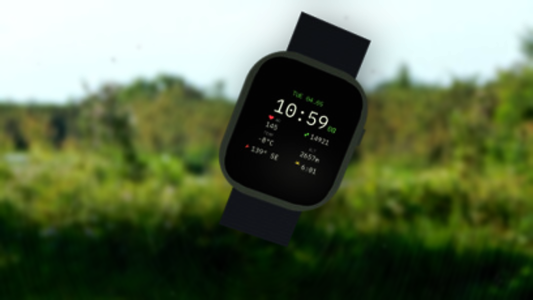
10:59
